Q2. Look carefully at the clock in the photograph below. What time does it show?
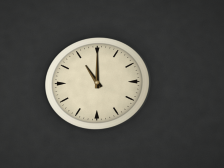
11:00
